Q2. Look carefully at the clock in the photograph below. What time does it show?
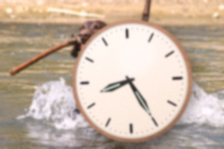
8:25
